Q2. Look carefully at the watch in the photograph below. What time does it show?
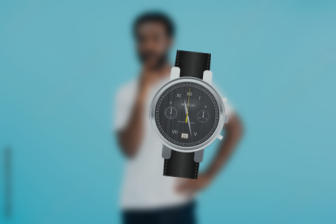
11:27
